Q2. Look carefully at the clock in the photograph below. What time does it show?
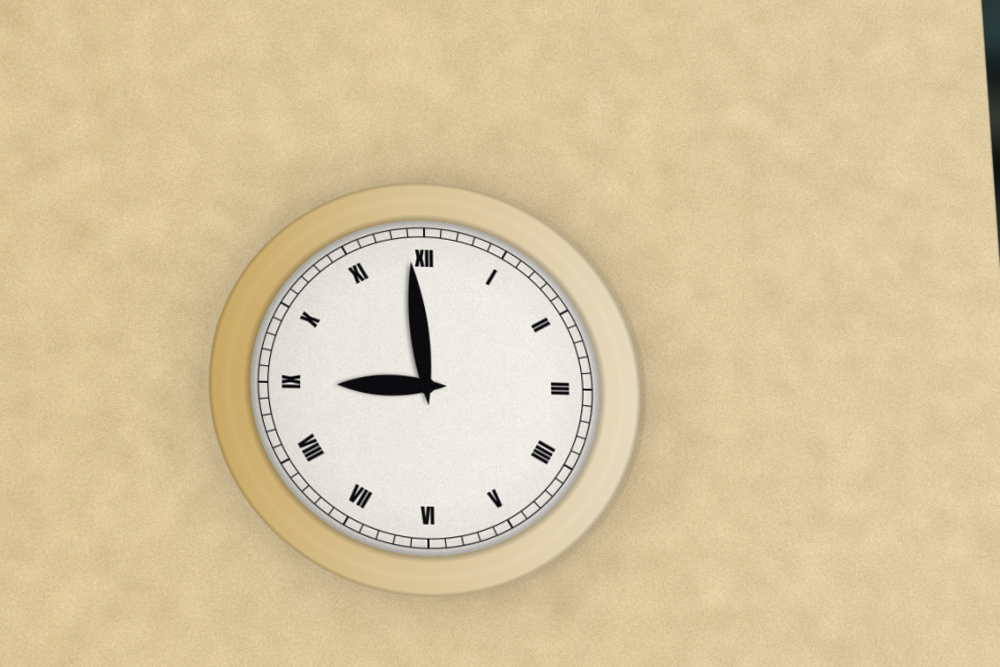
8:59
